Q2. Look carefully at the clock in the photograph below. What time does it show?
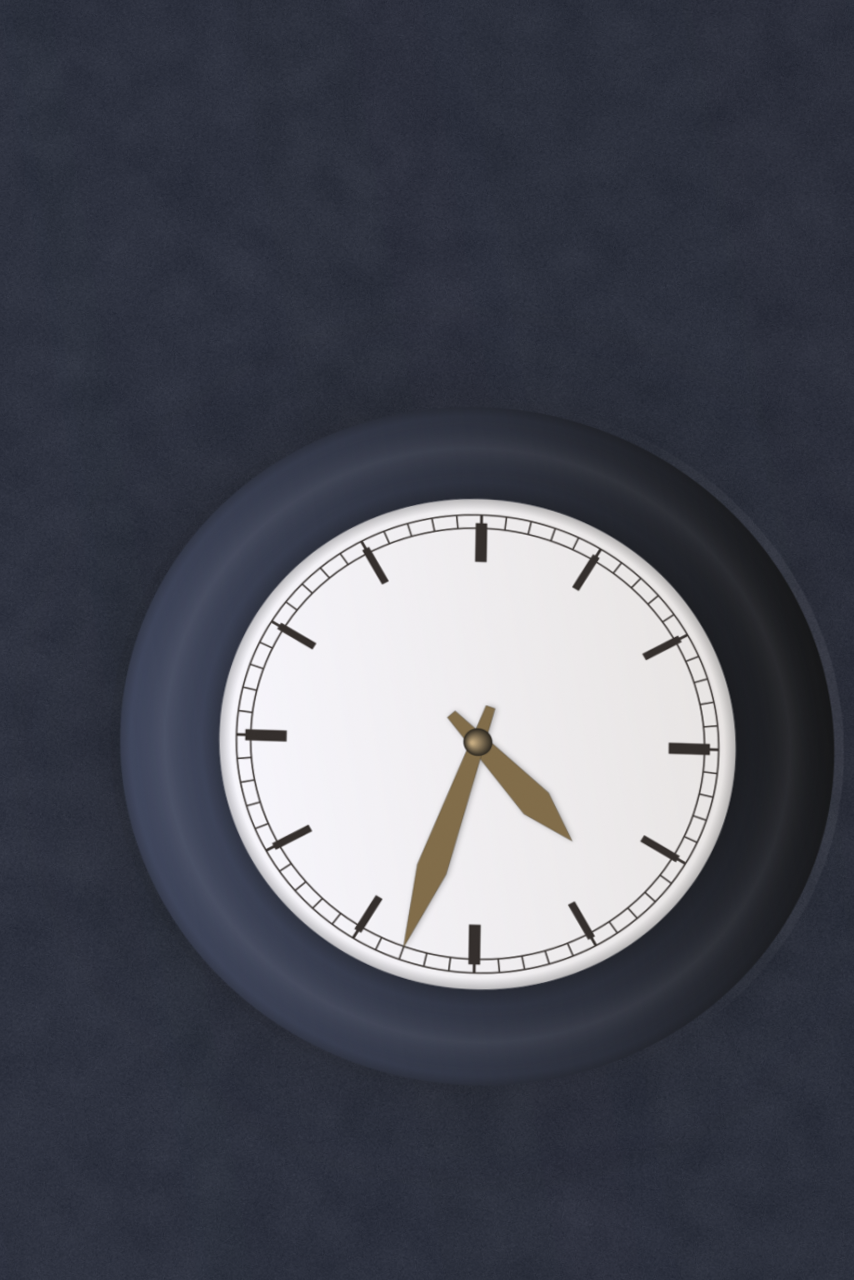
4:33
